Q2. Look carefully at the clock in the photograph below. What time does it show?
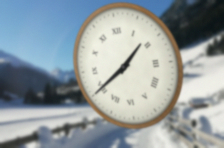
1:40
